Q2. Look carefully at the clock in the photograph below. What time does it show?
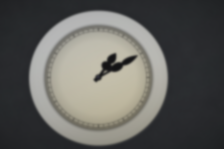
1:10
